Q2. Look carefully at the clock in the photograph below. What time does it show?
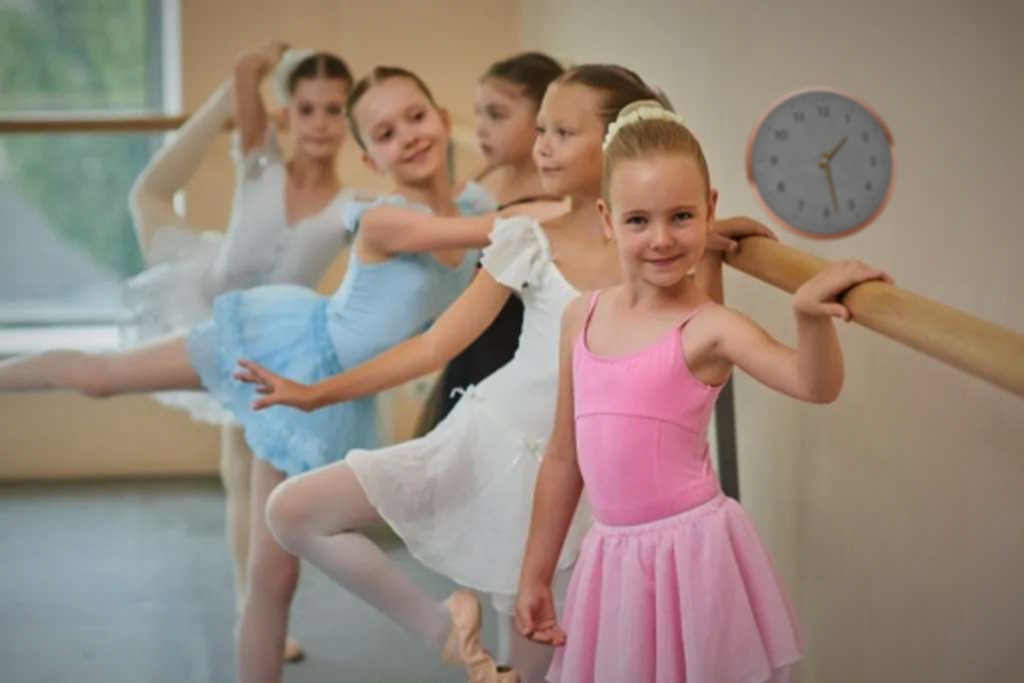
1:28
